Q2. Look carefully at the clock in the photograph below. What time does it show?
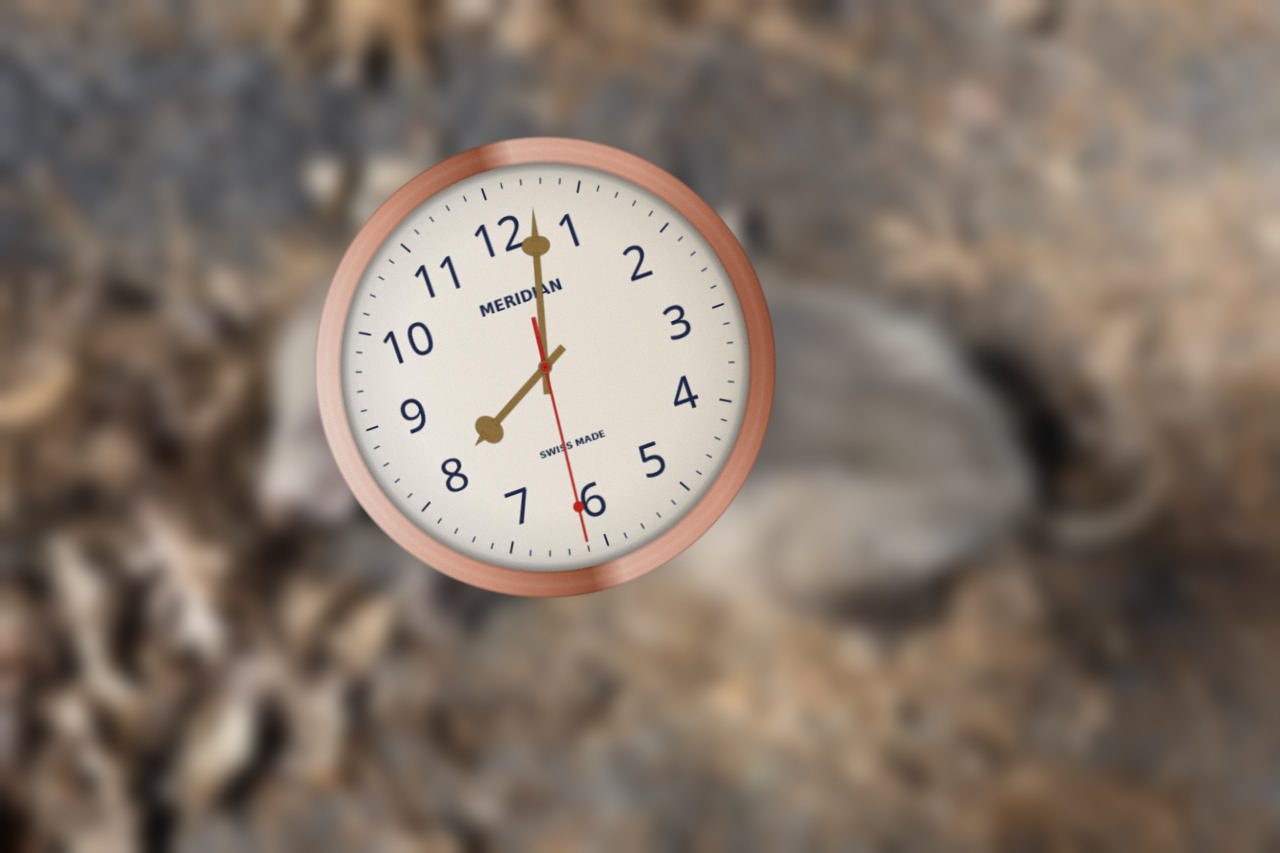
8:02:31
